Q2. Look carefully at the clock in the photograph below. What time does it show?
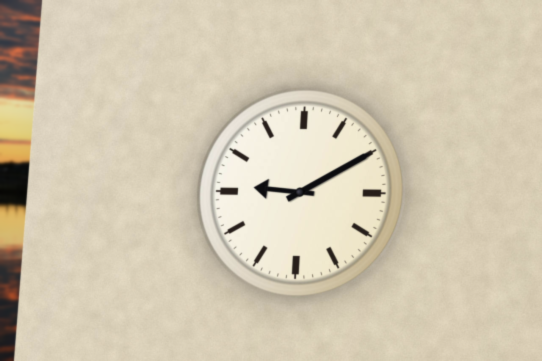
9:10
